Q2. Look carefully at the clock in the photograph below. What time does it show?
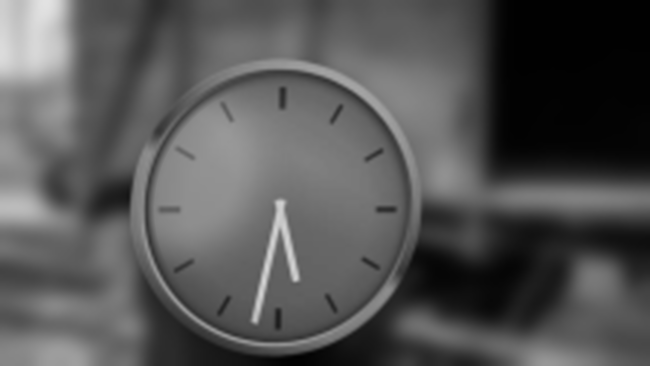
5:32
